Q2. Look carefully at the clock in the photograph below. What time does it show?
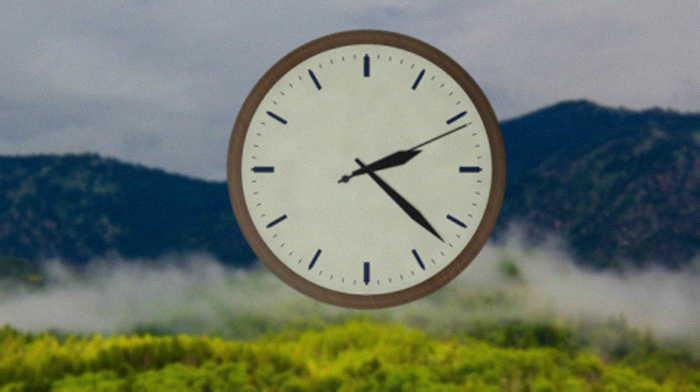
2:22:11
